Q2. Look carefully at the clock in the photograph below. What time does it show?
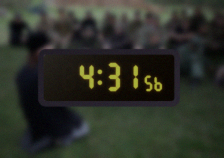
4:31:56
